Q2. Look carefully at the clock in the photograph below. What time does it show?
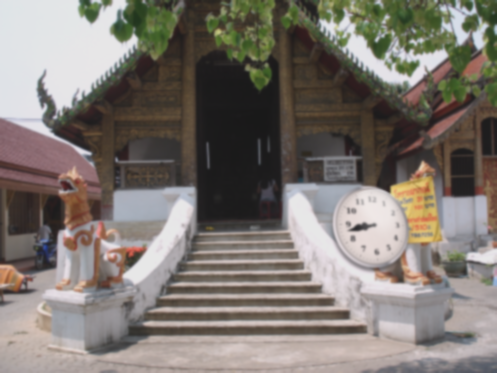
8:43
